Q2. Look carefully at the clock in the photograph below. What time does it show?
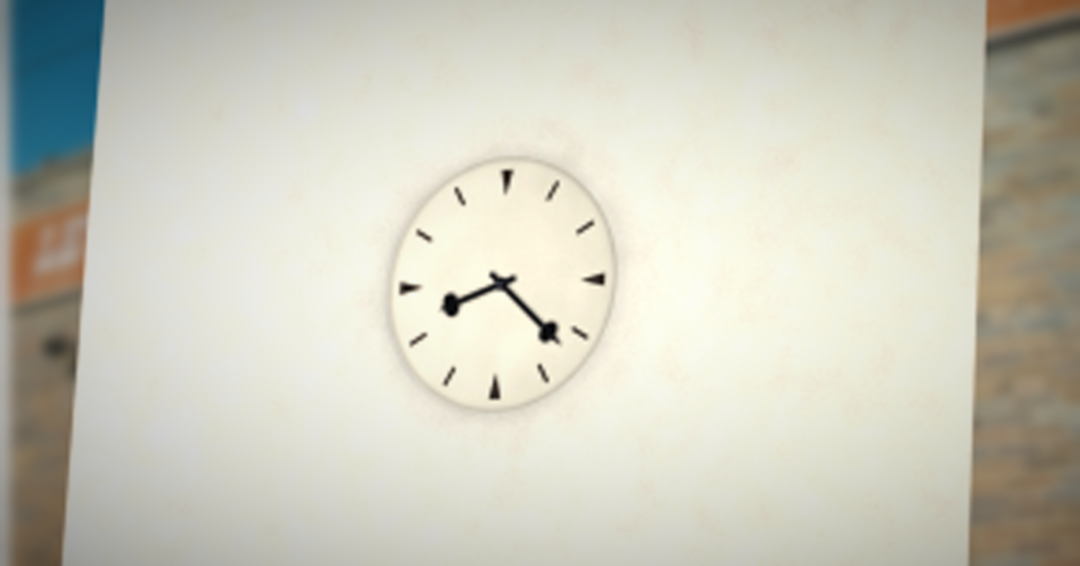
8:22
